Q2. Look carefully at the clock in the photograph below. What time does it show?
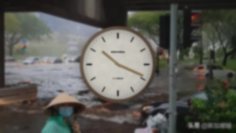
10:19
